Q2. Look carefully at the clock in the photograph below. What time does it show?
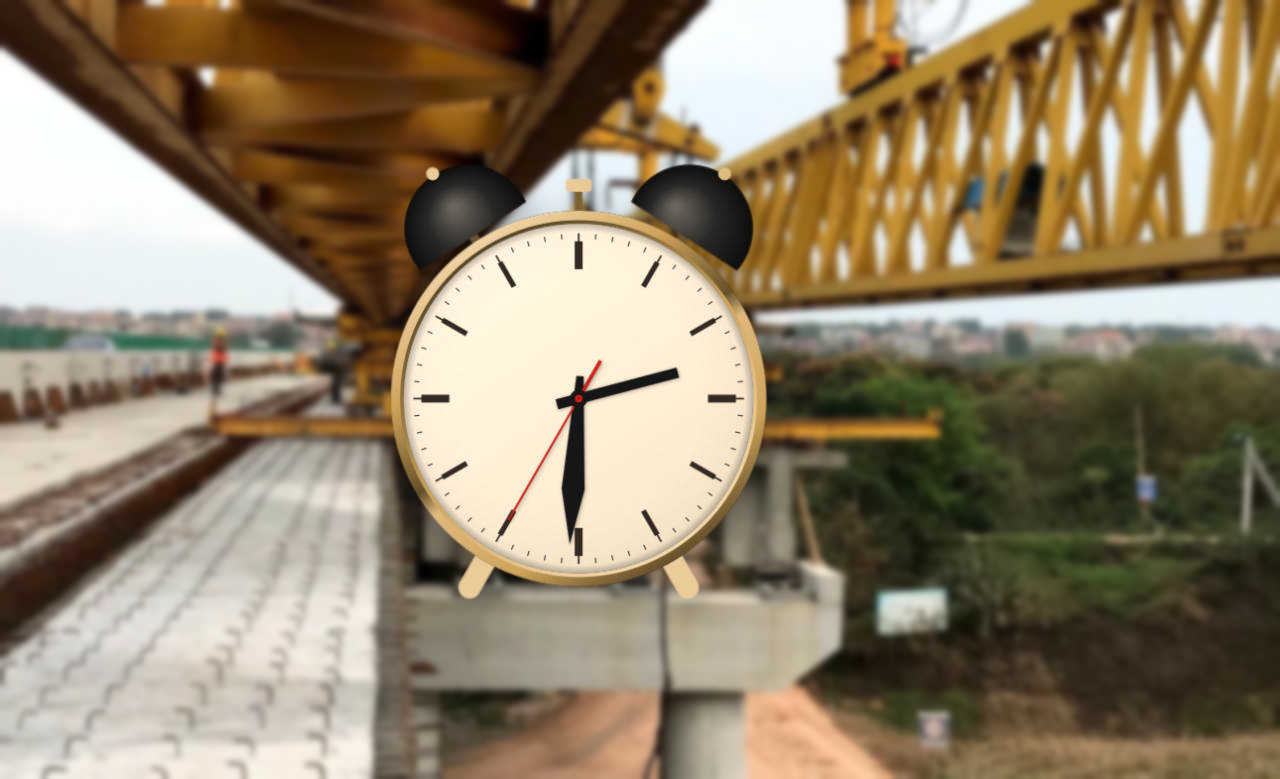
2:30:35
